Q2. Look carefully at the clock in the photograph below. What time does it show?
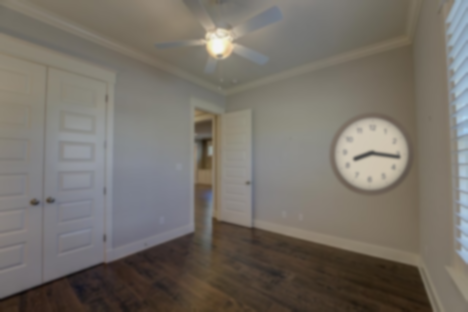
8:16
